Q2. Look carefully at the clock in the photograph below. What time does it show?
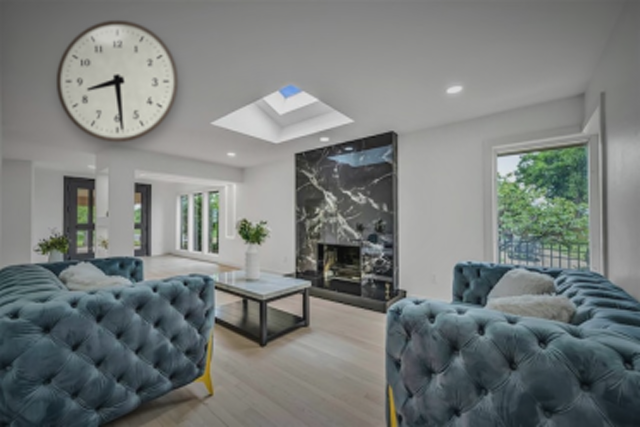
8:29
